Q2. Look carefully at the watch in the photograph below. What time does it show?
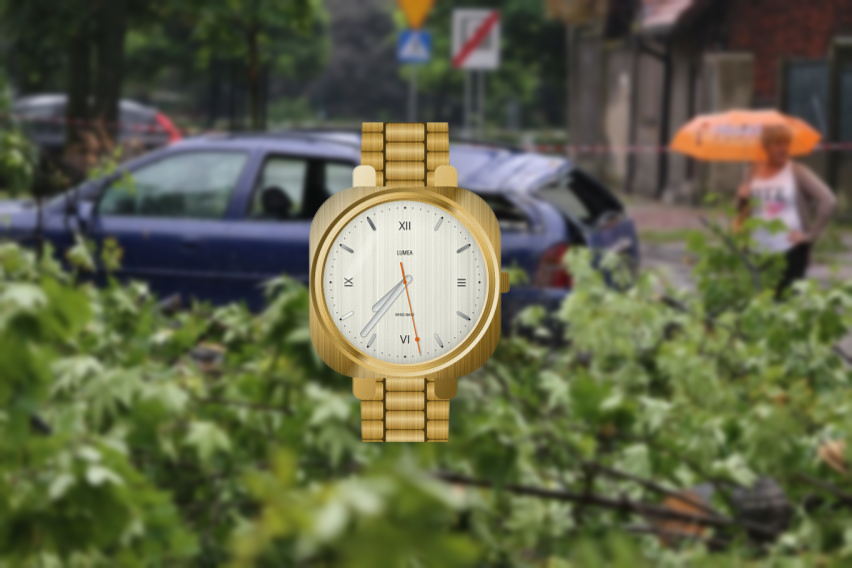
7:36:28
